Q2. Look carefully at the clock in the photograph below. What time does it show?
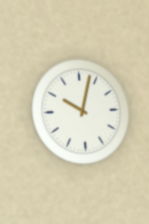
10:03
